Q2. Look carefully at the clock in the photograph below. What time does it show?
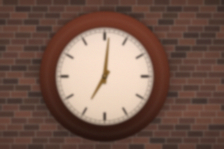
7:01
